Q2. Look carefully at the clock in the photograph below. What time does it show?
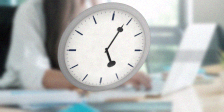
5:04
